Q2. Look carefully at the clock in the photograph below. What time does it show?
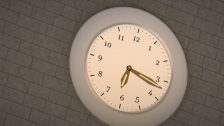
6:17
